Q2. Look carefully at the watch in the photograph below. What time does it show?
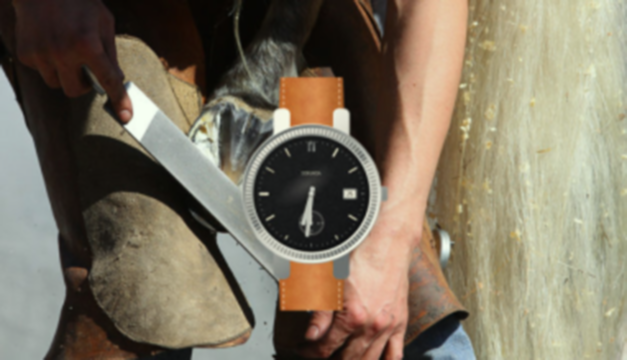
6:31
